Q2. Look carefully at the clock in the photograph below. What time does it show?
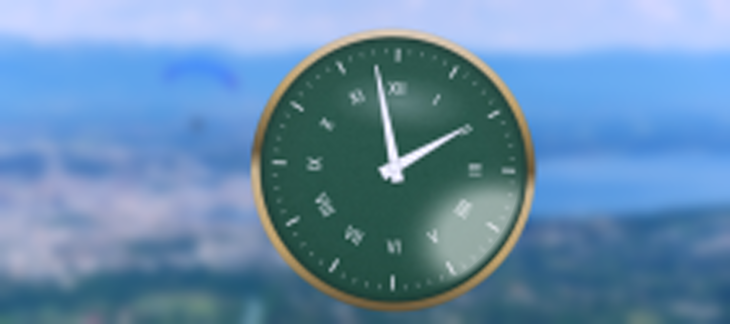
1:58
